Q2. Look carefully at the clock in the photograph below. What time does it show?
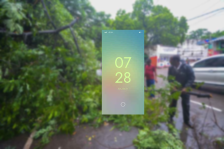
7:28
